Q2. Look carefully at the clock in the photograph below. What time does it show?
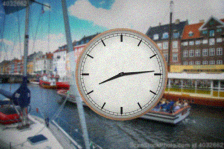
8:14
